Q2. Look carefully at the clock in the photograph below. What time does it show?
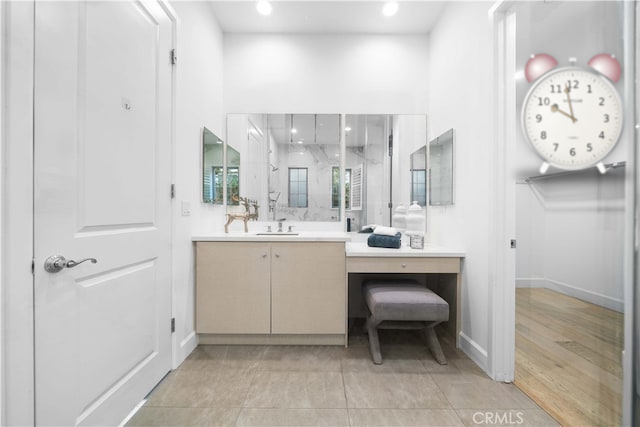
9:58
